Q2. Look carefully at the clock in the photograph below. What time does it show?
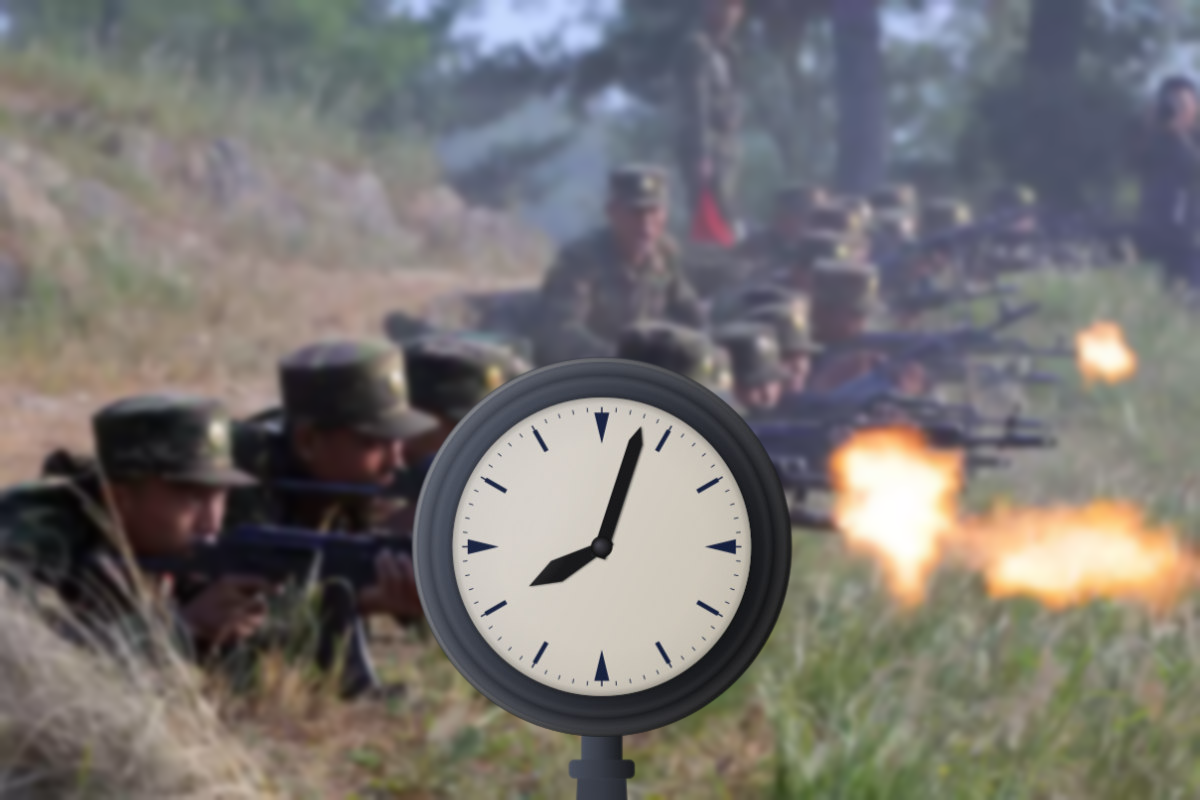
8:03
